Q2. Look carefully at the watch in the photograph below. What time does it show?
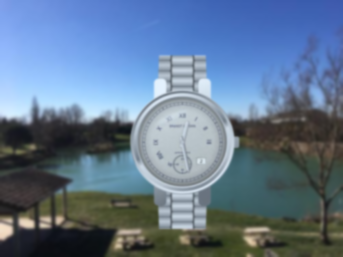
12:28
